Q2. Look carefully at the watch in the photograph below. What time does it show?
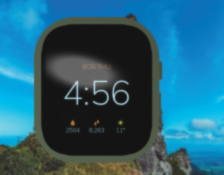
4:56
